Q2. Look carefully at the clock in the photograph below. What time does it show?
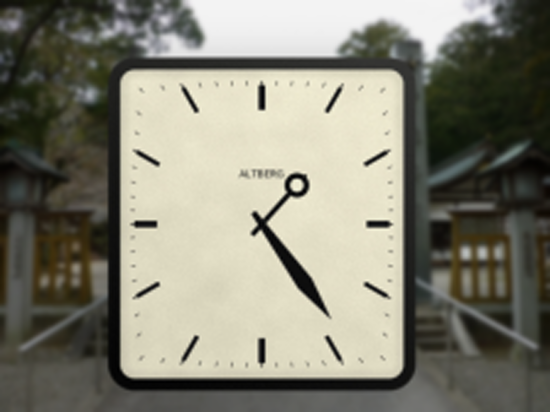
1:24
